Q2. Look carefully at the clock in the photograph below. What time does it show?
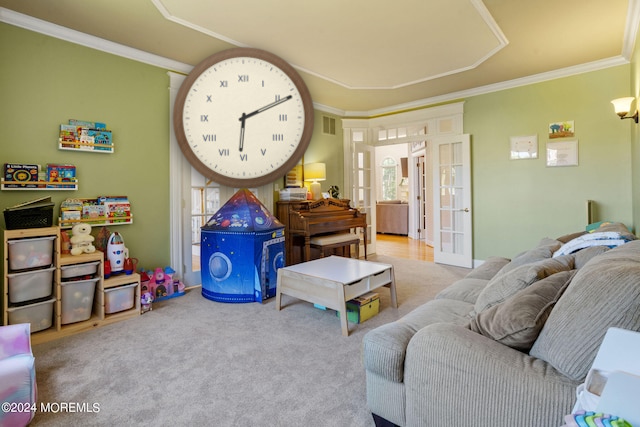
6:11
